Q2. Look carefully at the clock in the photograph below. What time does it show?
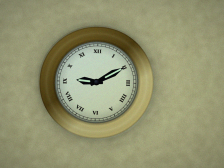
9:10
